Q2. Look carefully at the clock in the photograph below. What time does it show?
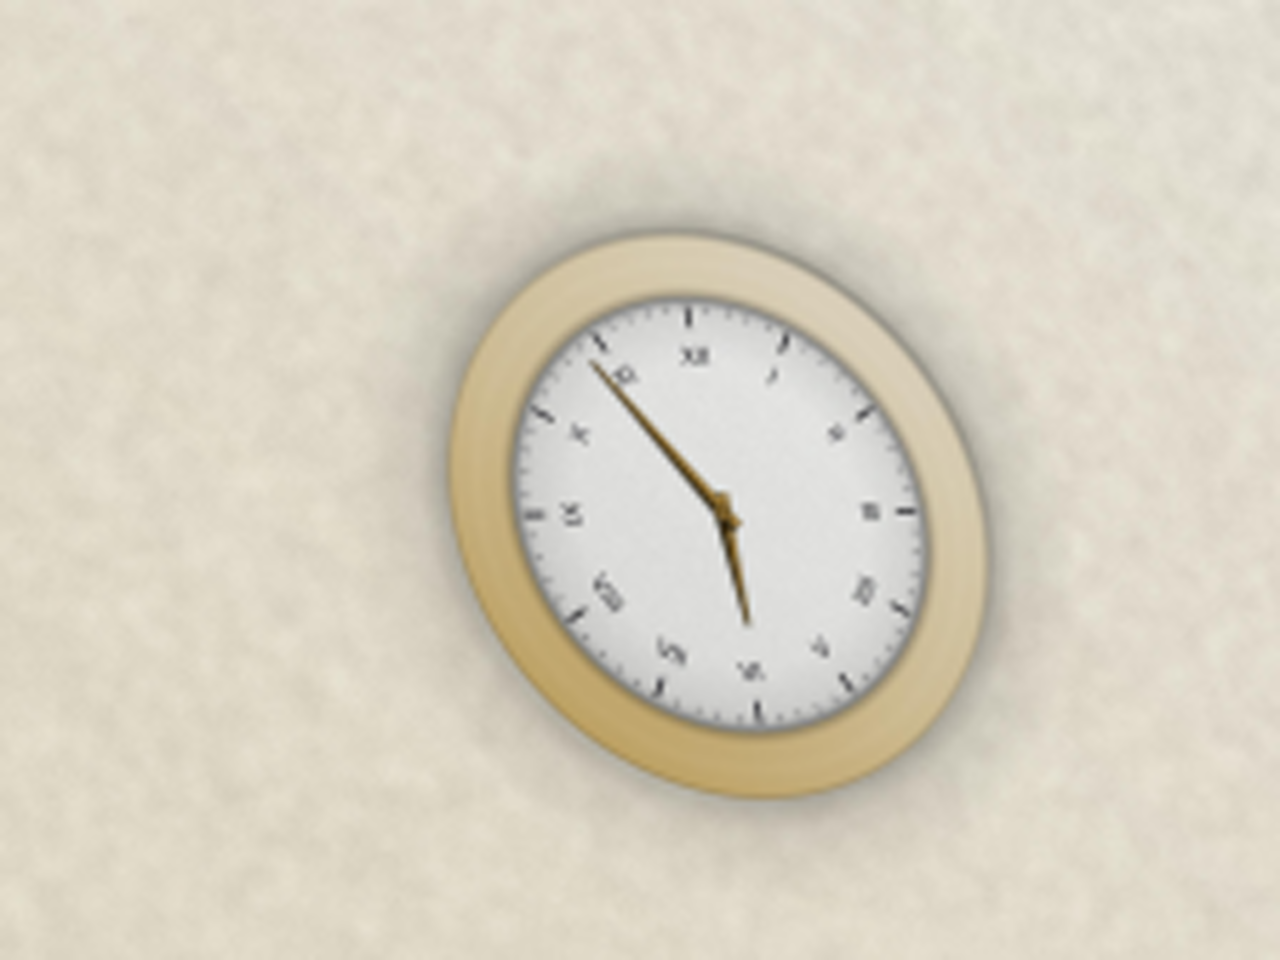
5:54
